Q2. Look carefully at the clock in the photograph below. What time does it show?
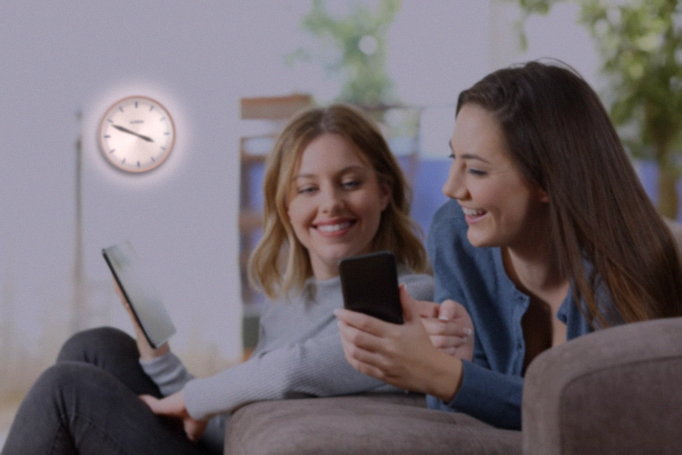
3:49
